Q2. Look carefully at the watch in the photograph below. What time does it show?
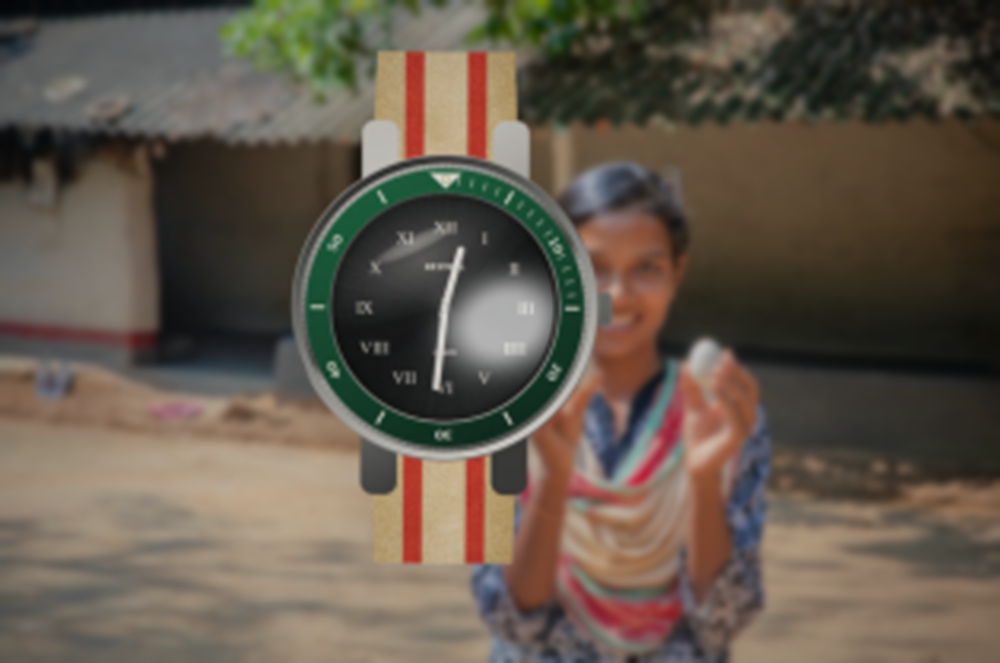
12:31
